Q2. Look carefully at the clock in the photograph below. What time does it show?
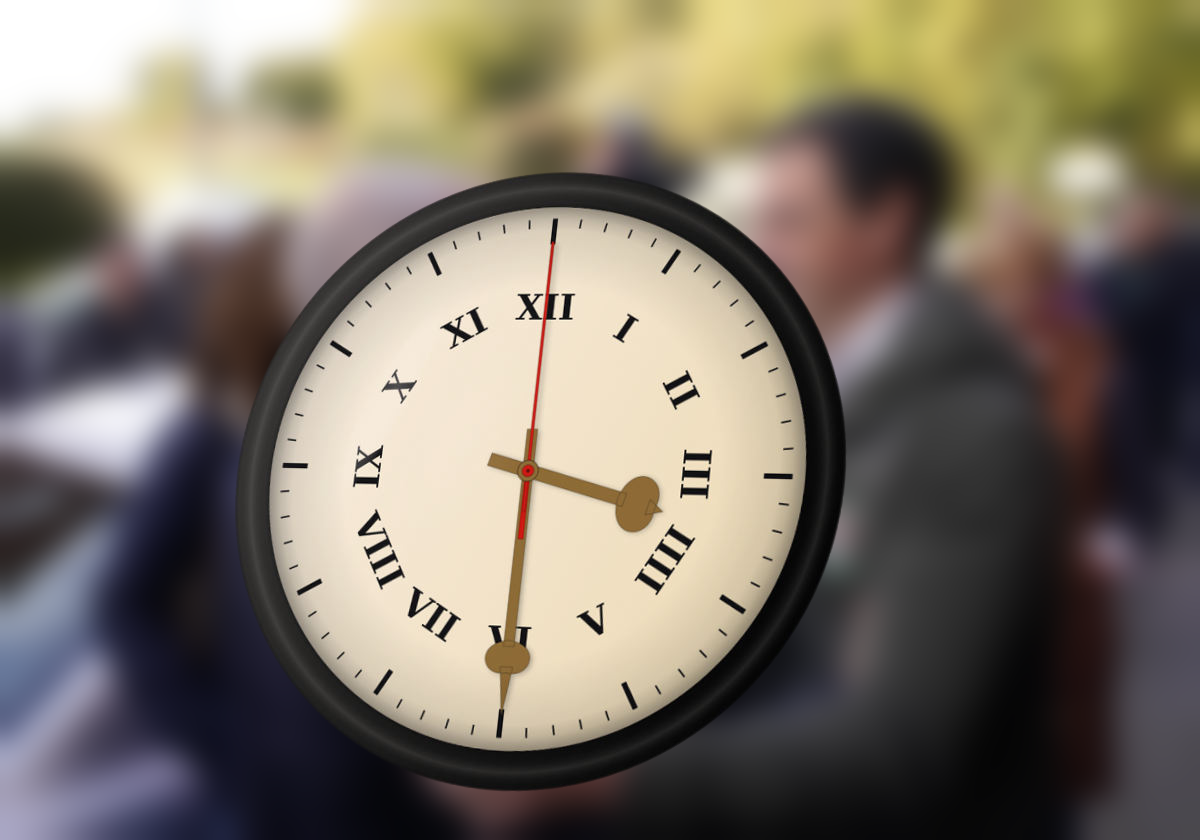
3:30:00
